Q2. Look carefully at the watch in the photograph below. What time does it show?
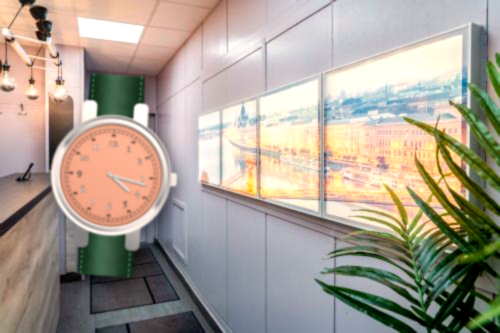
4:17
